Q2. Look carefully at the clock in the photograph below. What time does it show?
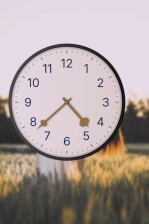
4:38
